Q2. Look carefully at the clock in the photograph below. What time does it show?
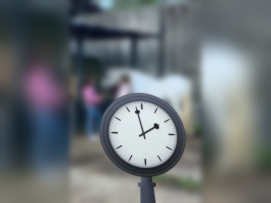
1:58
